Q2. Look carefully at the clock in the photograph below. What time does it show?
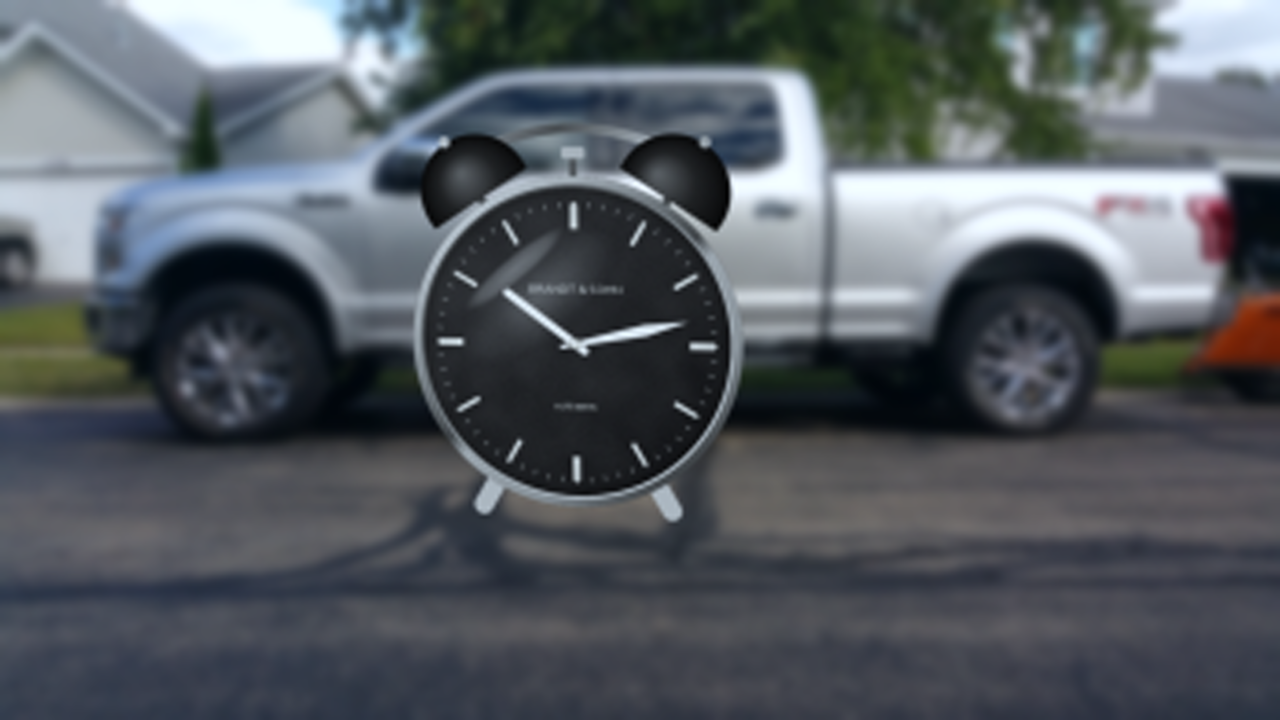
10:13
